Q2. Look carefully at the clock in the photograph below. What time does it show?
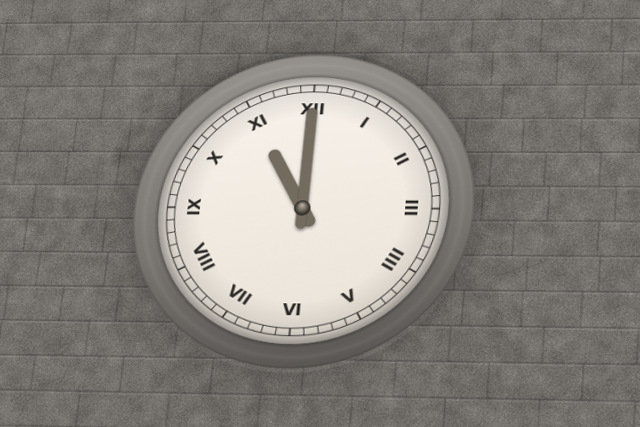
11:00
